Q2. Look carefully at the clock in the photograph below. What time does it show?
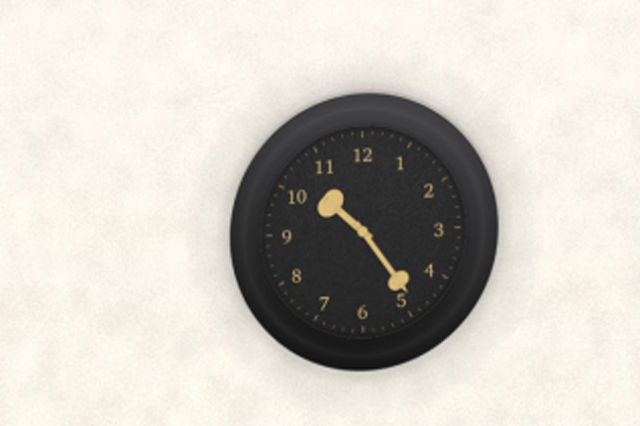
10:24
